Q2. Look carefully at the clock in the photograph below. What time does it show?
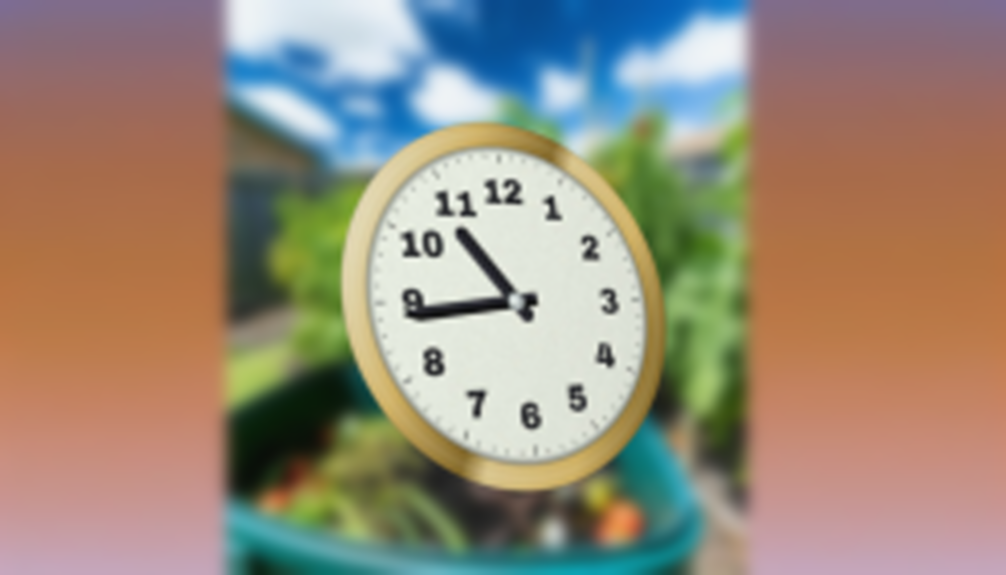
10:44
